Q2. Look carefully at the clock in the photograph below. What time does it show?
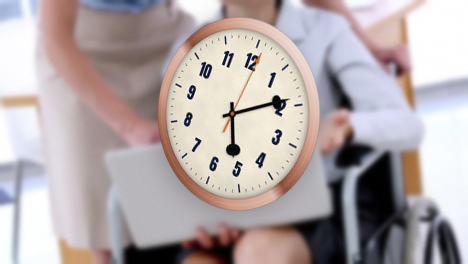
5:09:01
